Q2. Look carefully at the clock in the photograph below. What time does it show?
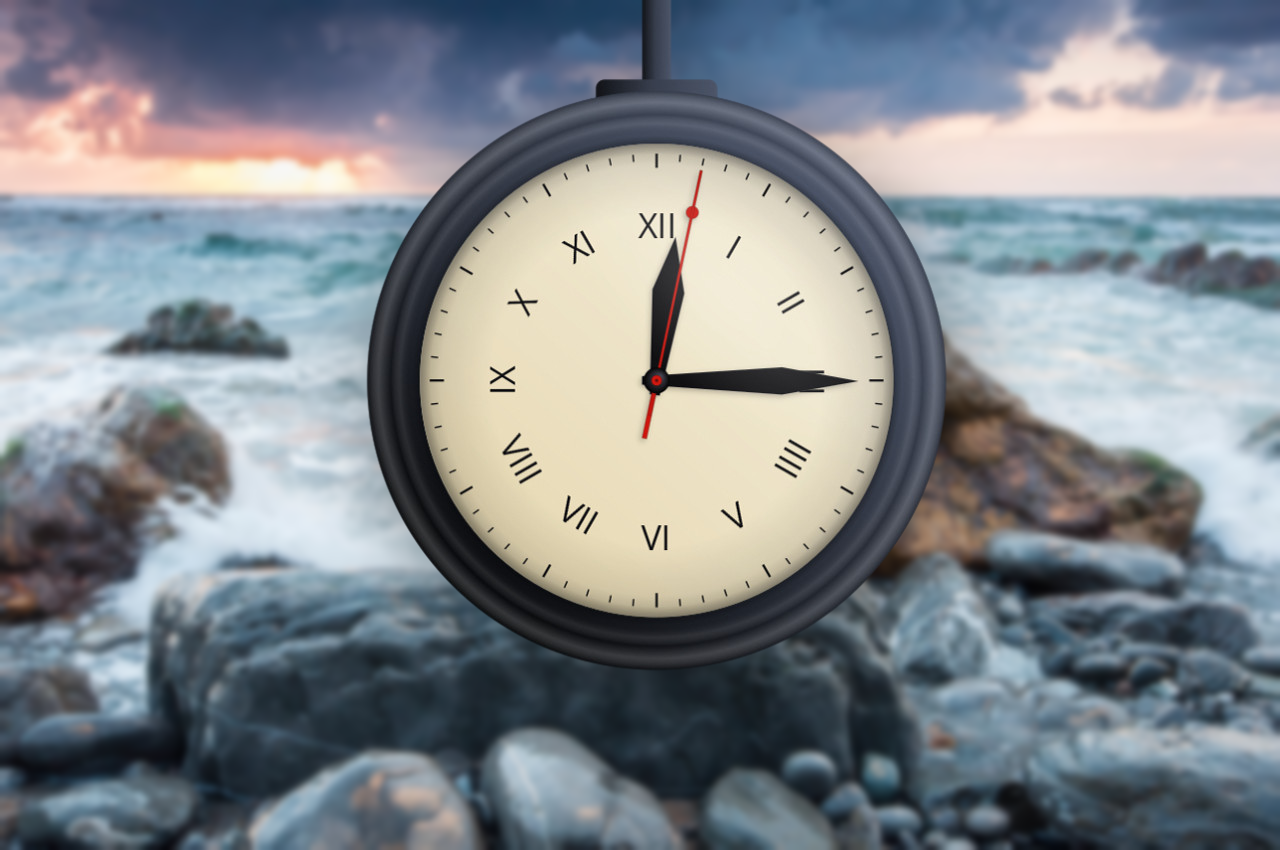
12:15:02
